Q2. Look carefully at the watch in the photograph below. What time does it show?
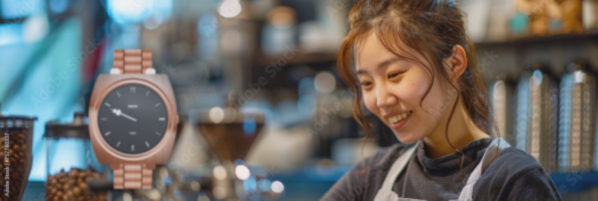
9:49
